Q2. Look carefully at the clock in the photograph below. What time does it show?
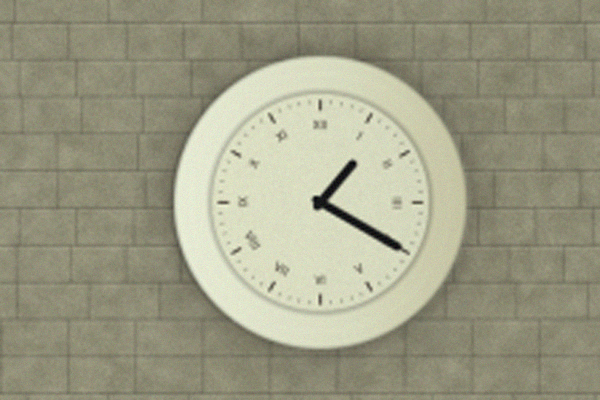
1:20
